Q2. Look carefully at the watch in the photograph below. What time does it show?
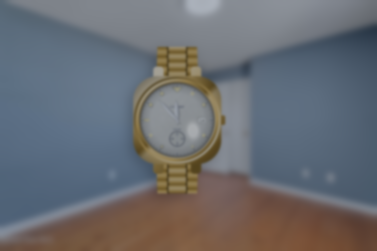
11:53
